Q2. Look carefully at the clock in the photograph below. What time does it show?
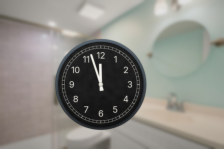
11:57
